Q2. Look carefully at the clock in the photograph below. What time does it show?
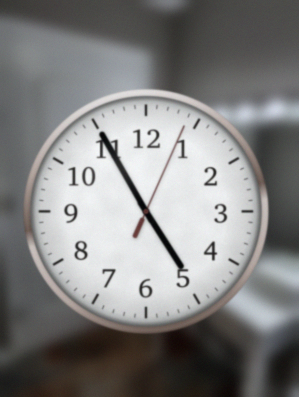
4:55:04
